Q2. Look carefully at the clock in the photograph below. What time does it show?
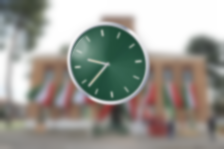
9:38
